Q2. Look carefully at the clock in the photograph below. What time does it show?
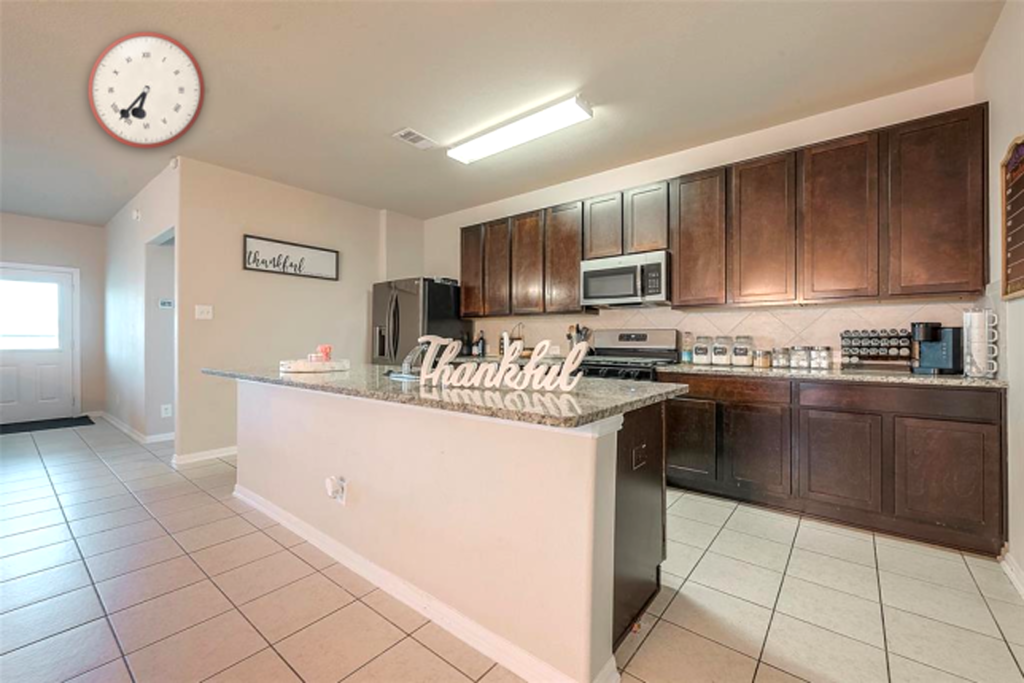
6:37
